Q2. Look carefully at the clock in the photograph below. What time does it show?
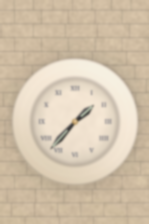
1:37
